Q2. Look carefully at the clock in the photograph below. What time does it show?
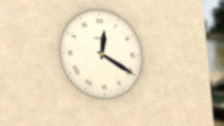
12:20
